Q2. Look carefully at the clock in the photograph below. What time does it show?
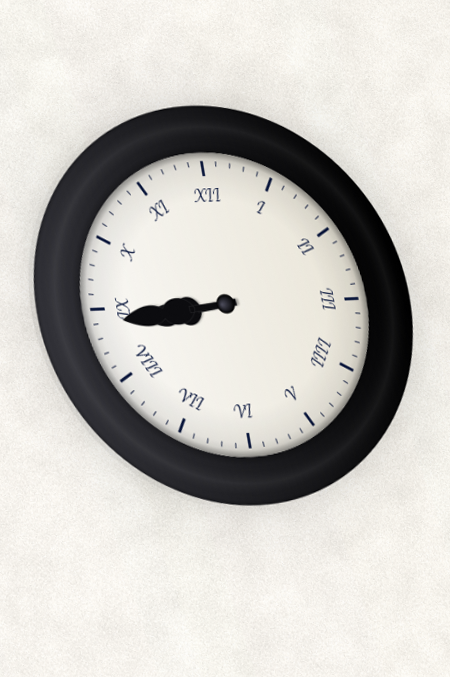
8:44
